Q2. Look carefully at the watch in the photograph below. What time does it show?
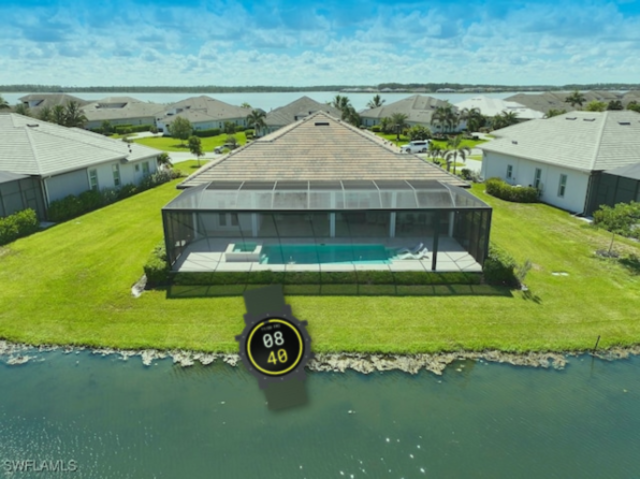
8:40
